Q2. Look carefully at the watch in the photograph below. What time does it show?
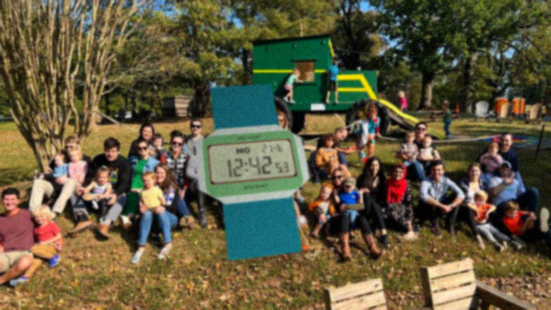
12:42
